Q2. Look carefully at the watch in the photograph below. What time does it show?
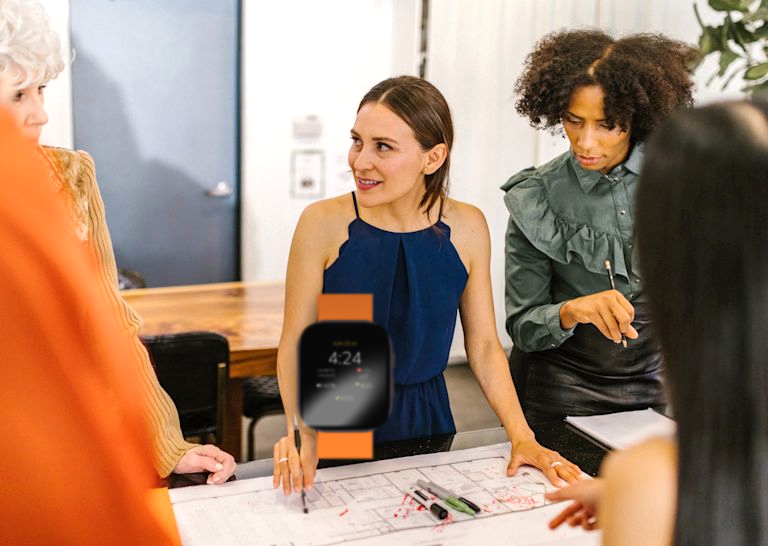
4:24
